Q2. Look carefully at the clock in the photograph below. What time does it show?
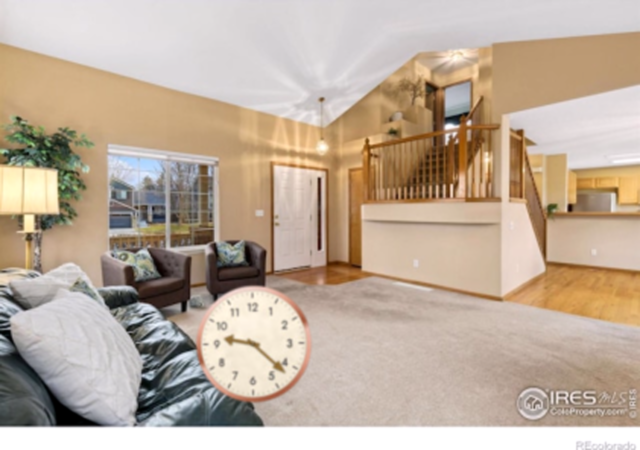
9:22
